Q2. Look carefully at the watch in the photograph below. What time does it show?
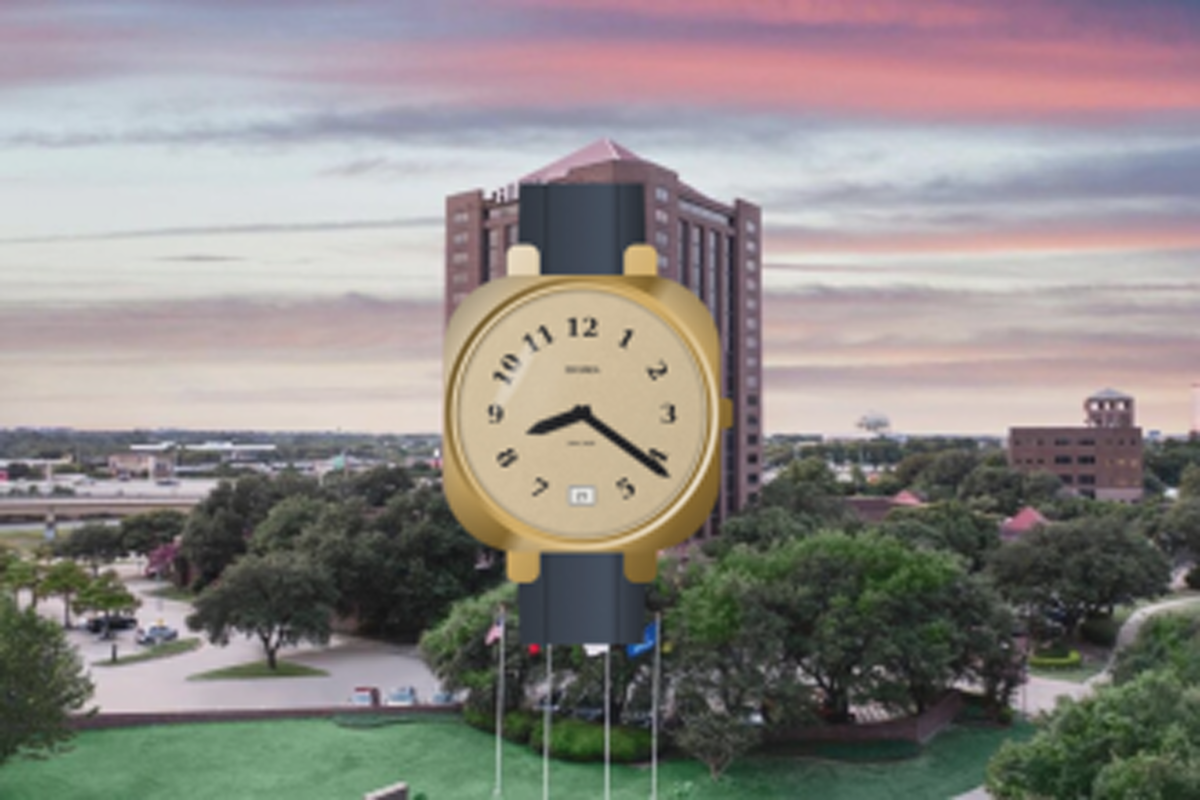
8:21
